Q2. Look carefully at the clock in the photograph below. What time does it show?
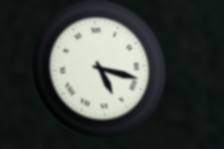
5:18
